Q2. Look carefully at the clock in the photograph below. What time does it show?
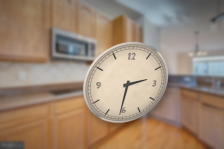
2:31
